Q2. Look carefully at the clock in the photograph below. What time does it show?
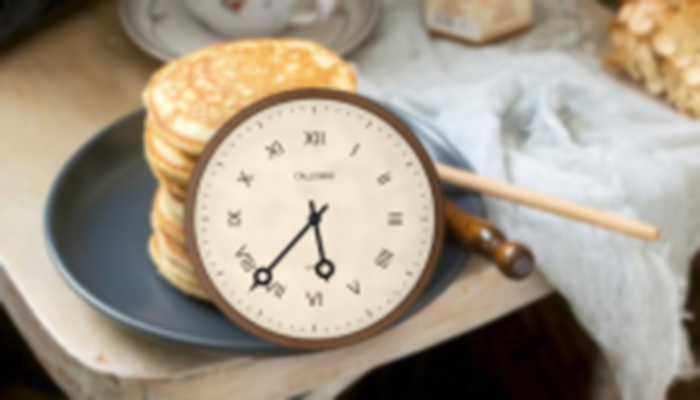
5:37
